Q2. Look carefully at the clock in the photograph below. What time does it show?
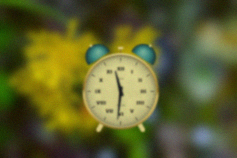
11:31
